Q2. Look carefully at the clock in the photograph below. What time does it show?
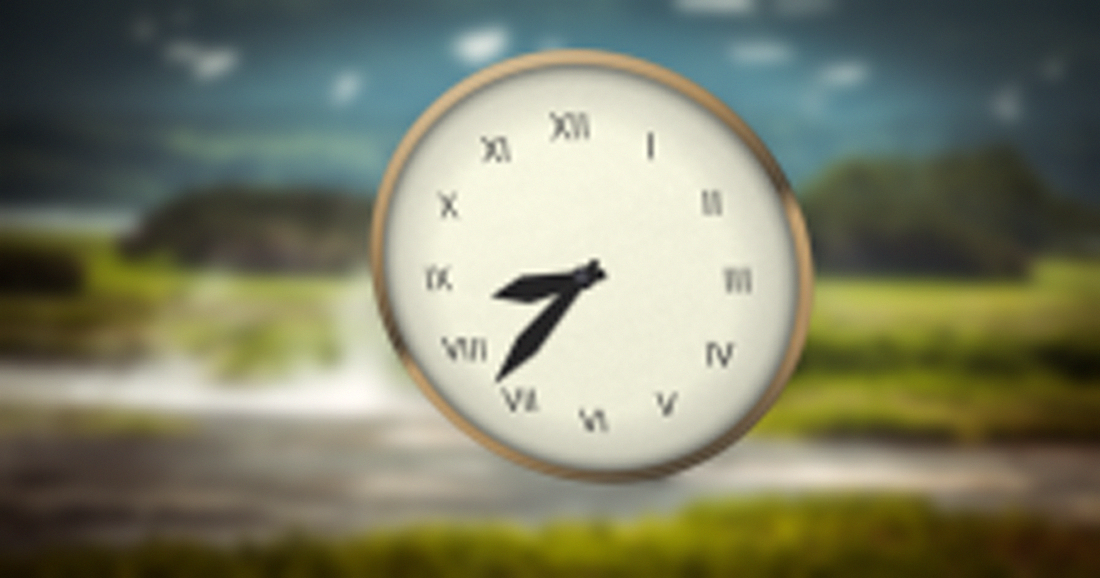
8:37
